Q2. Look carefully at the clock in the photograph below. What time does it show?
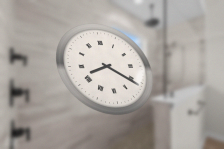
8:21
